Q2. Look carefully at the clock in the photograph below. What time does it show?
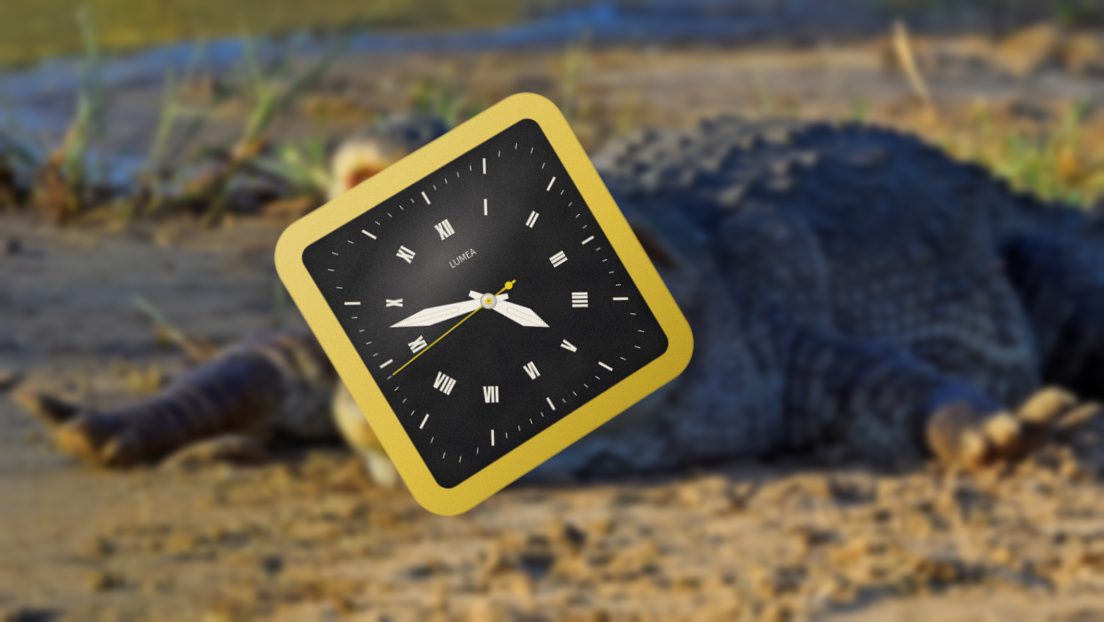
4:47:44
